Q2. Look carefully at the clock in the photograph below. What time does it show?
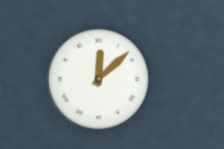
12:08
